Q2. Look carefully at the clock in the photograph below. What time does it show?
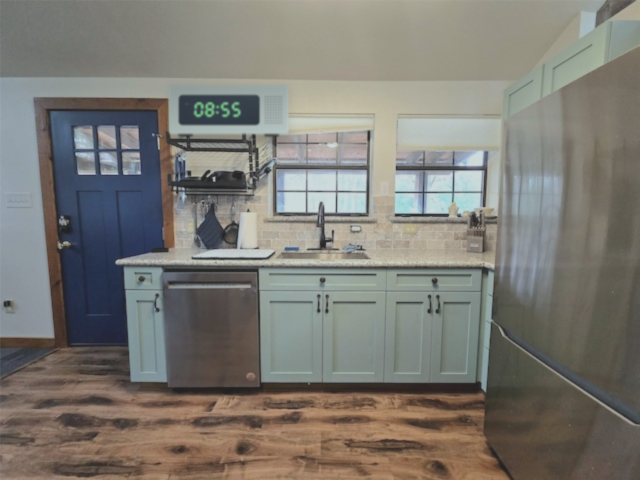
8:55
